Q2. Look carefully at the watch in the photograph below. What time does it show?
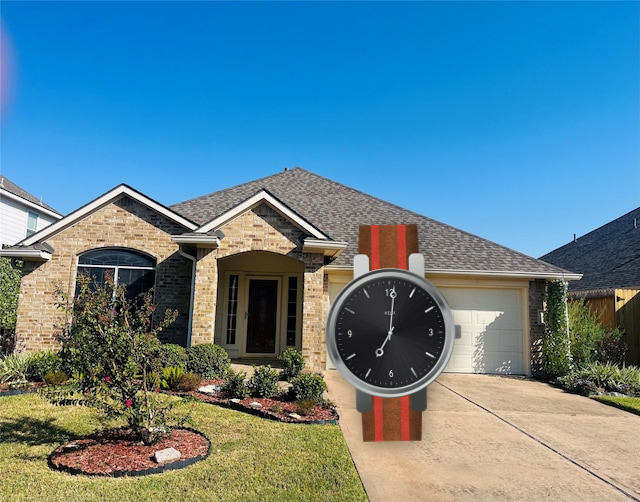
7:01
